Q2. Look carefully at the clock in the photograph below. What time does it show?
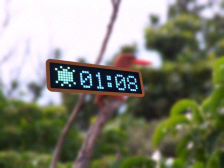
1:08
